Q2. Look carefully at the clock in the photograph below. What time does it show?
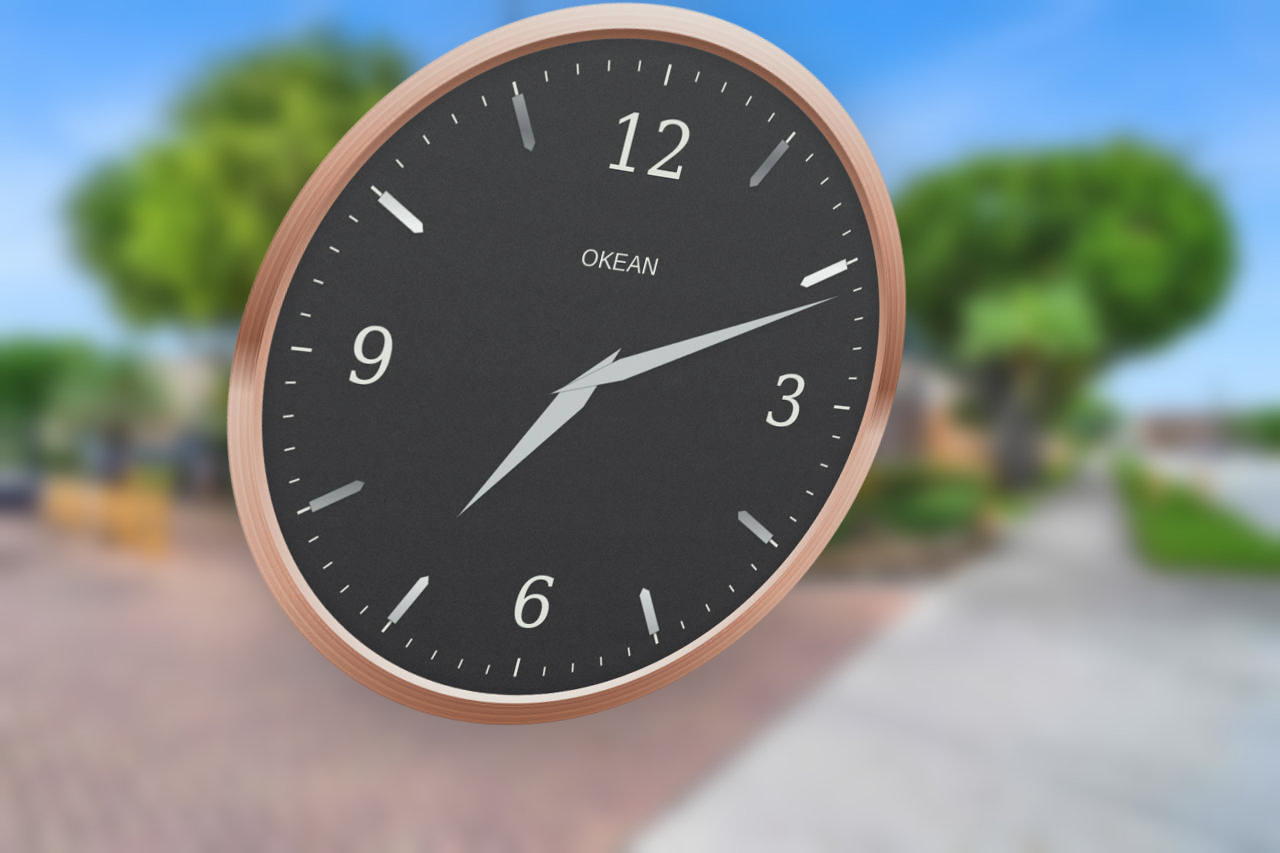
7:11
